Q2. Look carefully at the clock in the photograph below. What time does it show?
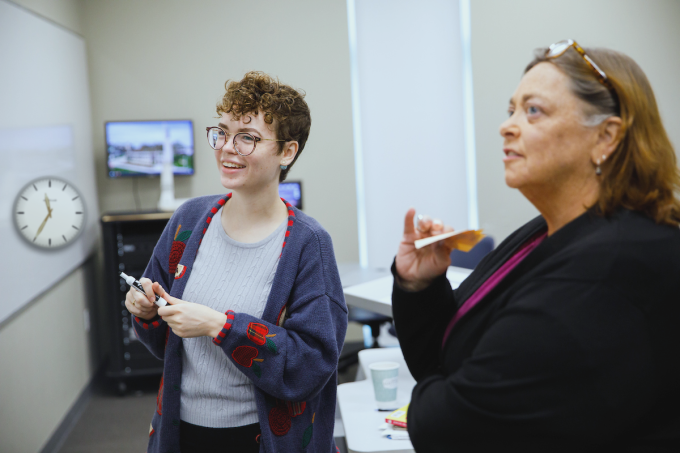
11:35
